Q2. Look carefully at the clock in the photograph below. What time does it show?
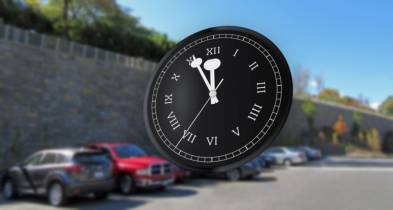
11:55:36
